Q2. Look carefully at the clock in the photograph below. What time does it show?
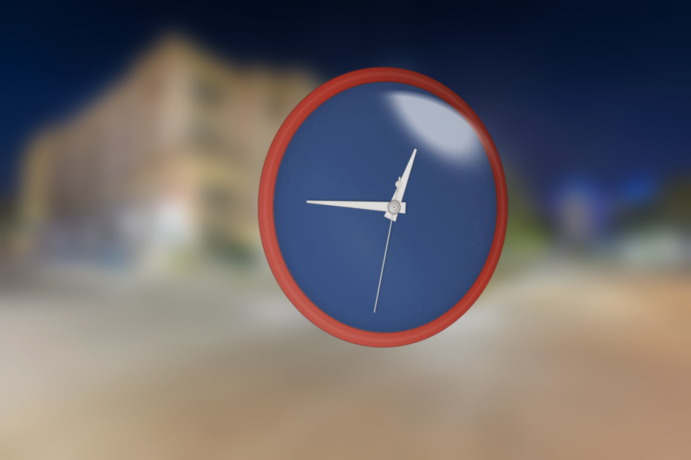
12:45:32
